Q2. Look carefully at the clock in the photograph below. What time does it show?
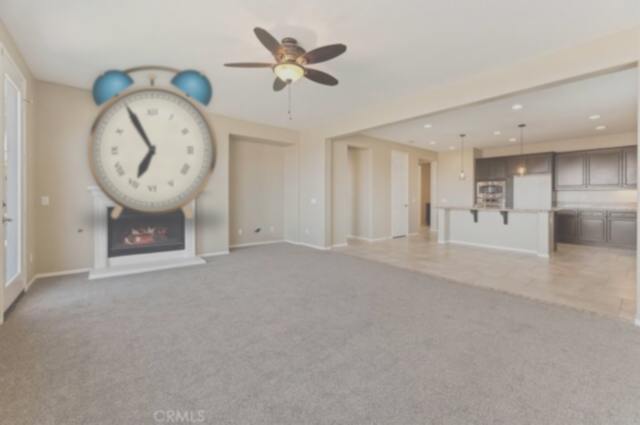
6:55
